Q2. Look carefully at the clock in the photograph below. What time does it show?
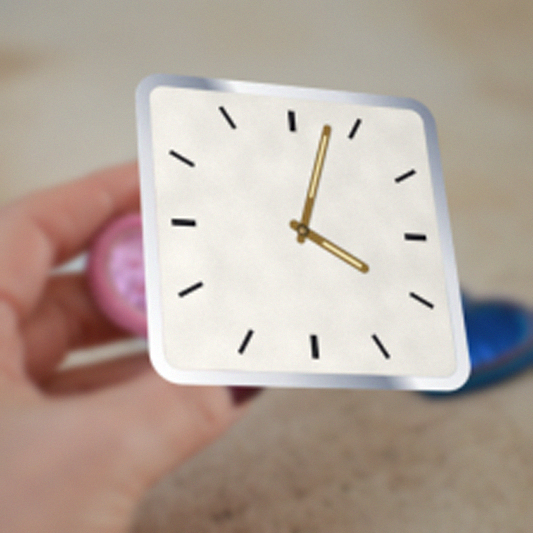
4:03
